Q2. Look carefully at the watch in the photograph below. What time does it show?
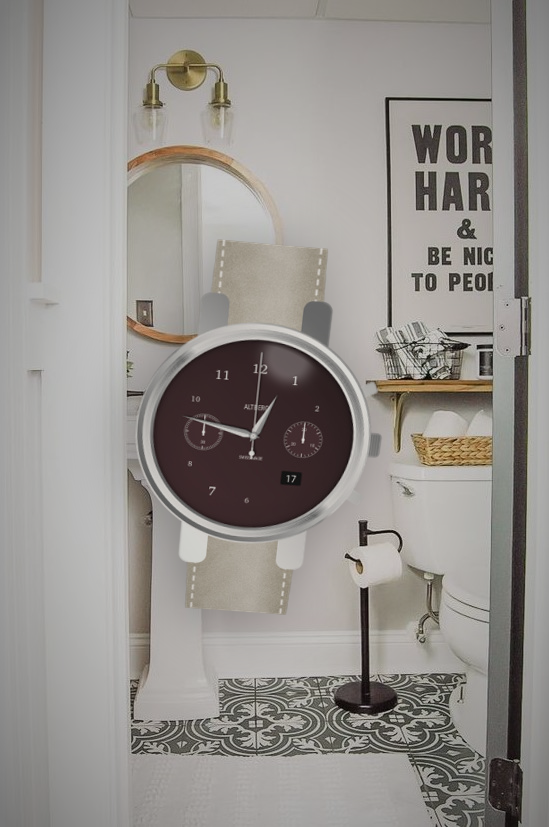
12:47
